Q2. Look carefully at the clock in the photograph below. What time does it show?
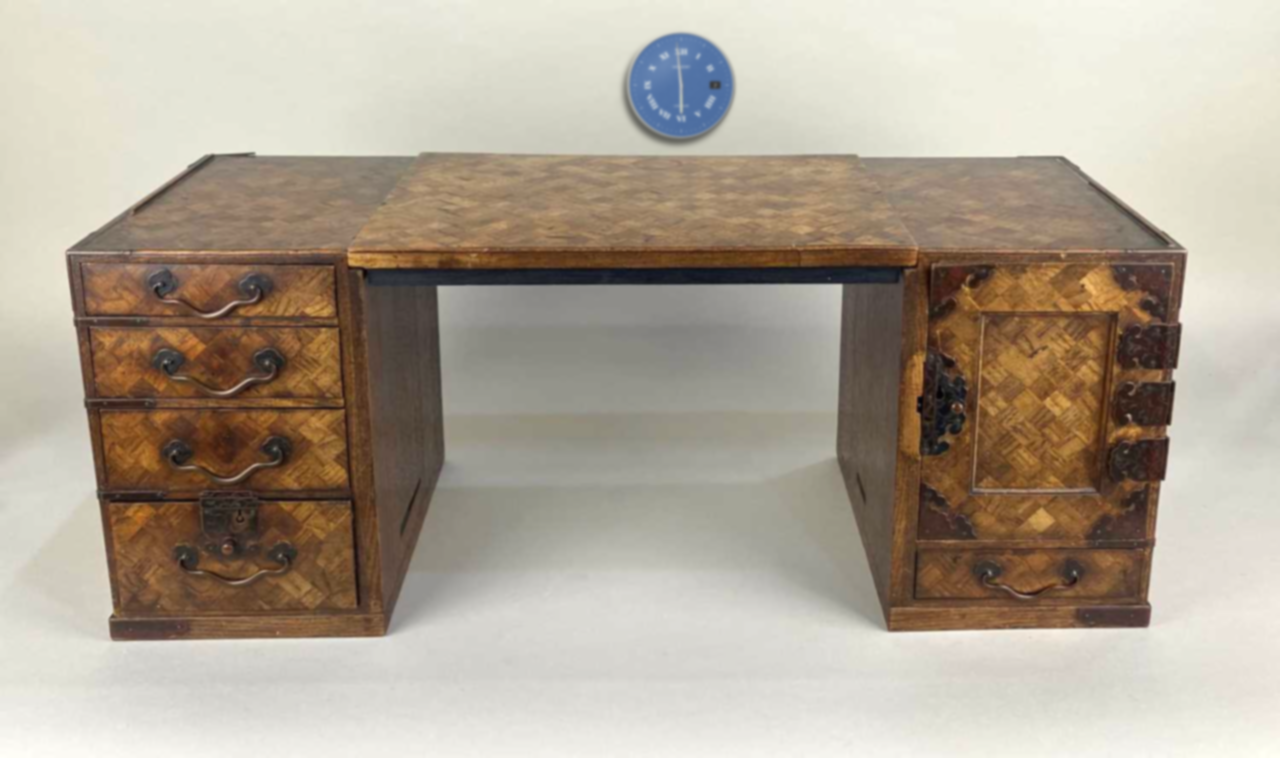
5:59
